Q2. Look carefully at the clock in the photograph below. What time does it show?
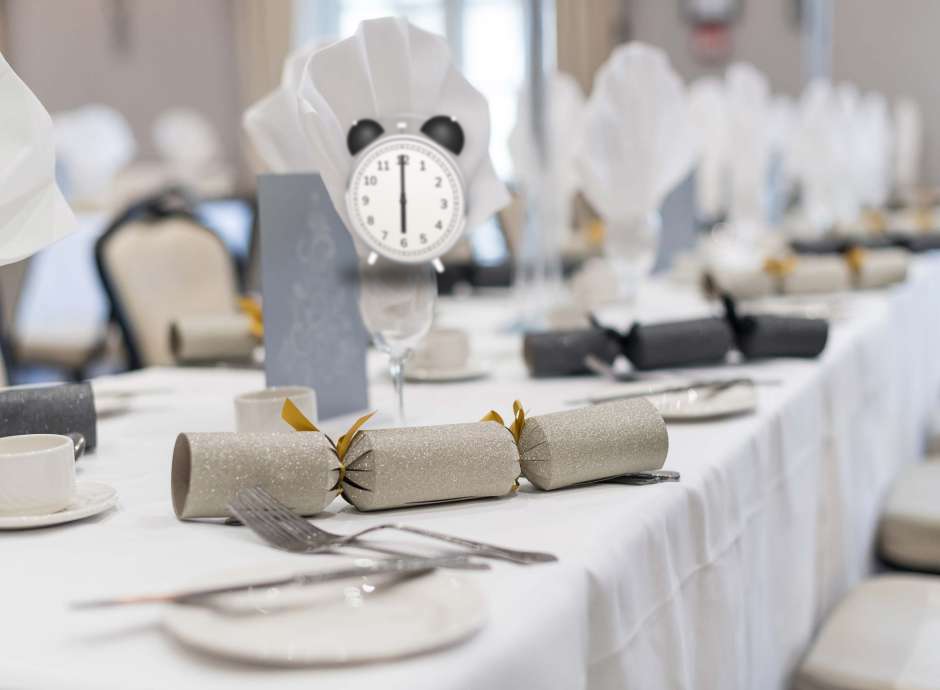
6:00
